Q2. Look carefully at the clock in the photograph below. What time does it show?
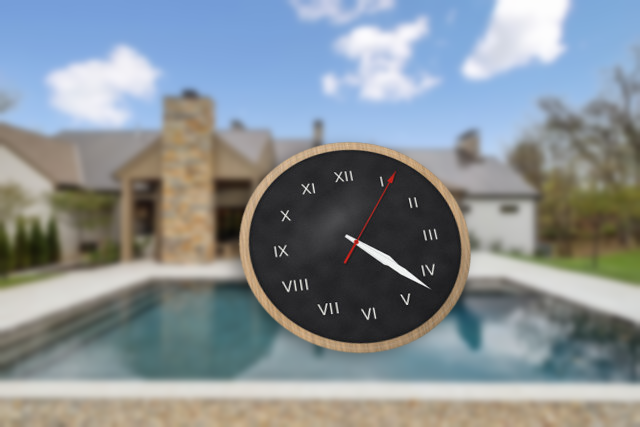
4:22:06
